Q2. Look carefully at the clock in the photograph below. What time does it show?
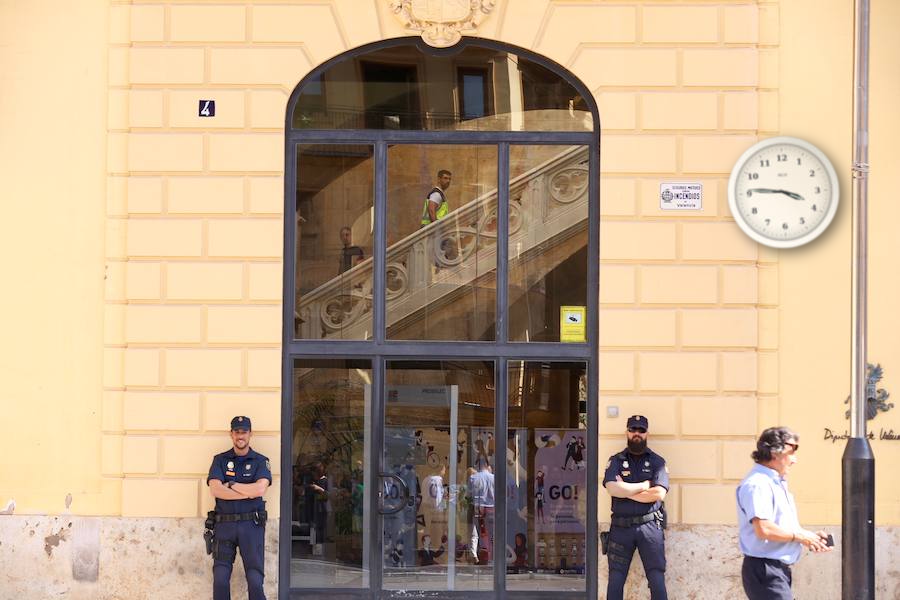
3:46
